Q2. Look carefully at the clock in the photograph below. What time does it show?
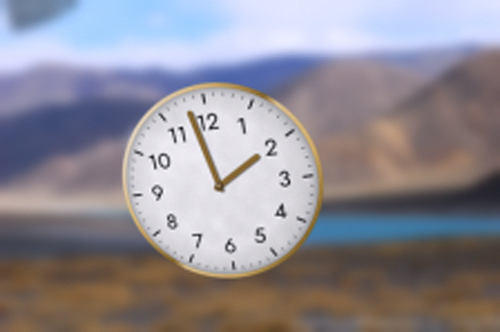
1:58
